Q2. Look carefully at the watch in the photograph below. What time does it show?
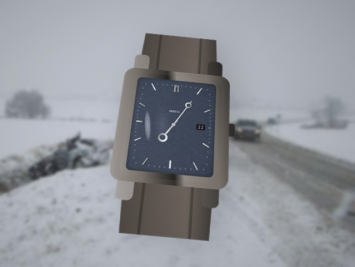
7:05
